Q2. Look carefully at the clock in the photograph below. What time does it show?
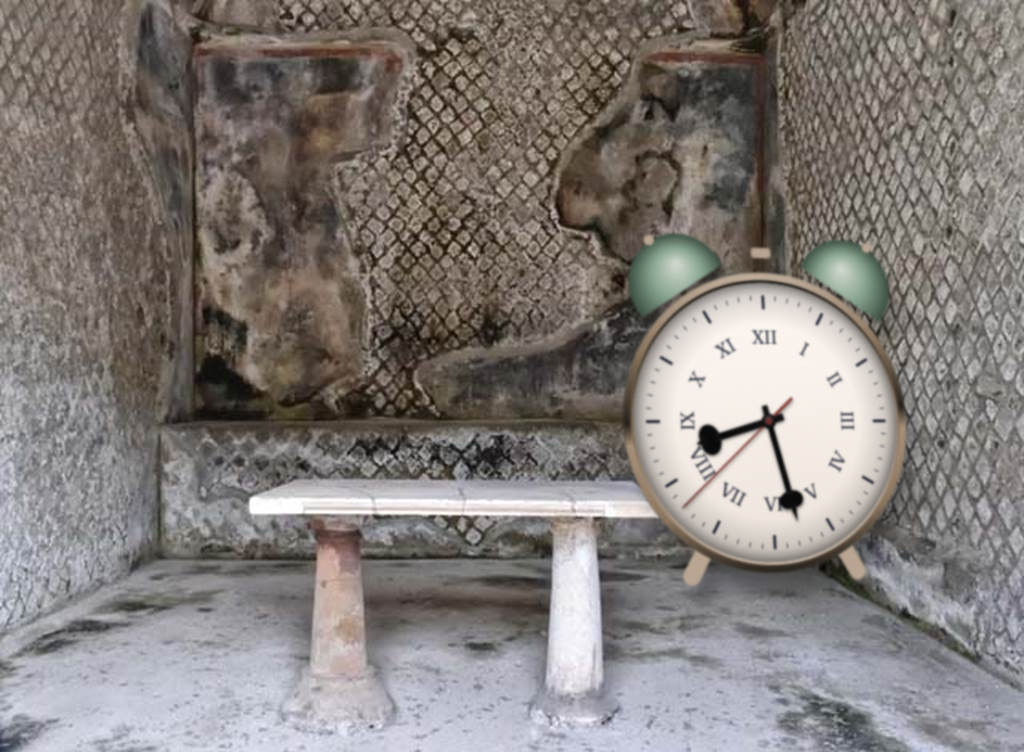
8:27:38
